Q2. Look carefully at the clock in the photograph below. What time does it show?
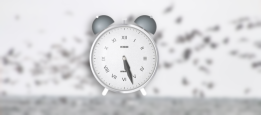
5:27
